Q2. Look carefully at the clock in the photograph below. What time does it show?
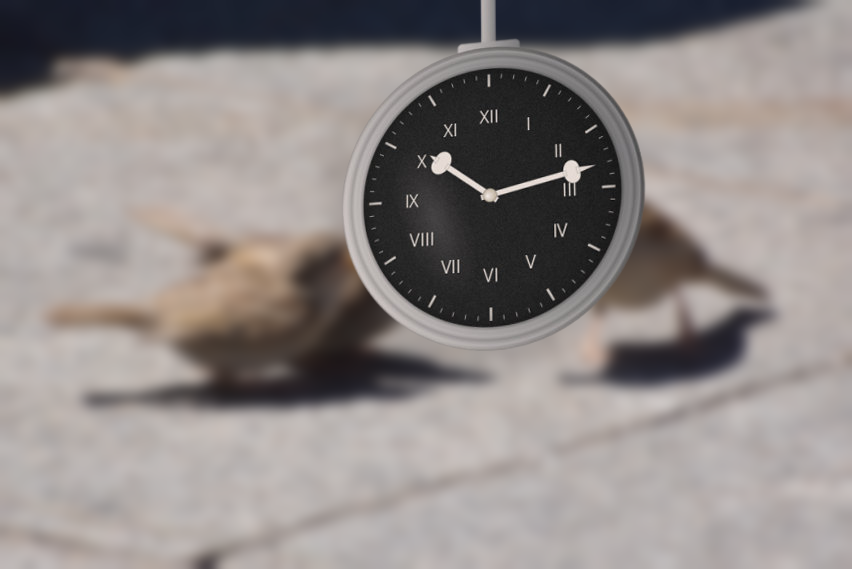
10:13
